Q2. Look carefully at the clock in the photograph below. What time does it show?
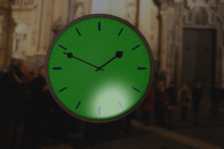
1:49
